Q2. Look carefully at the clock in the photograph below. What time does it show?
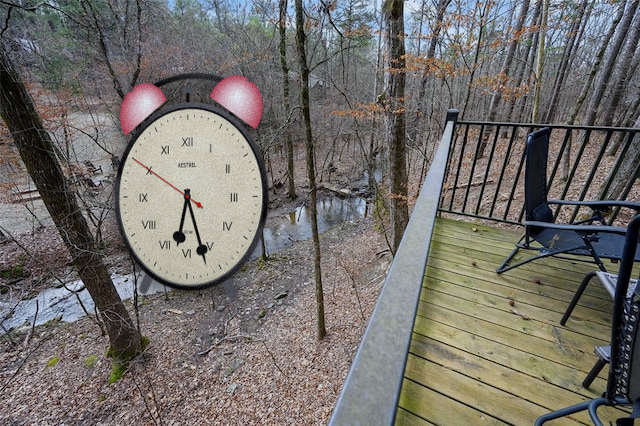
6:26:50
